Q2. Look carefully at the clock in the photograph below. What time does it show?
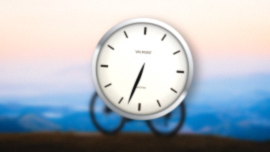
6:33
